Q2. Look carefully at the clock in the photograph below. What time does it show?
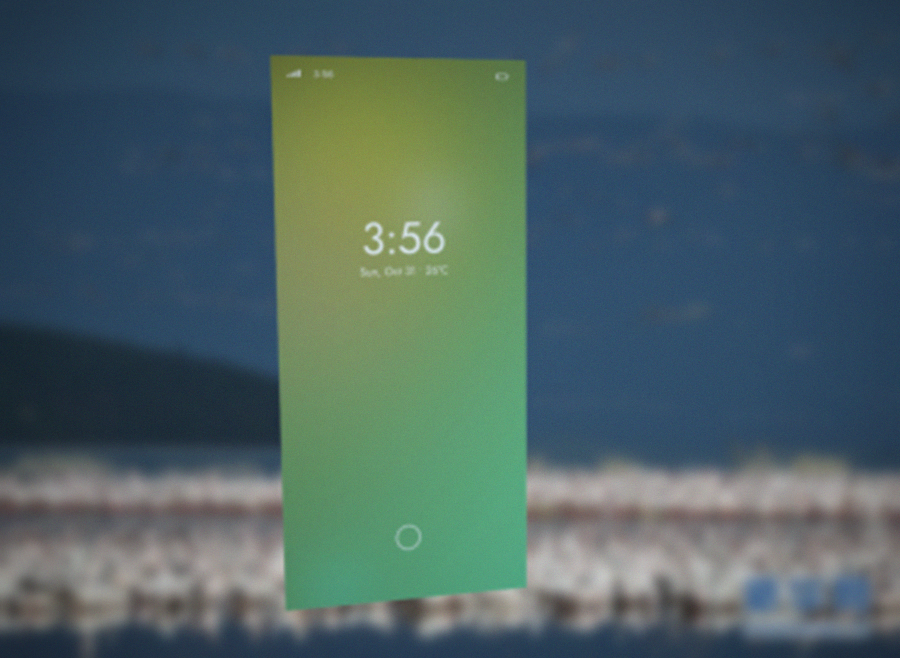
3:56
